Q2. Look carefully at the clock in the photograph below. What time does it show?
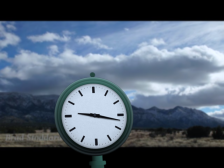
9:17
